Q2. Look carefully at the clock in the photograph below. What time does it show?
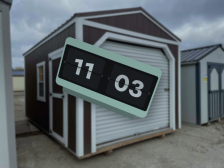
11:03
